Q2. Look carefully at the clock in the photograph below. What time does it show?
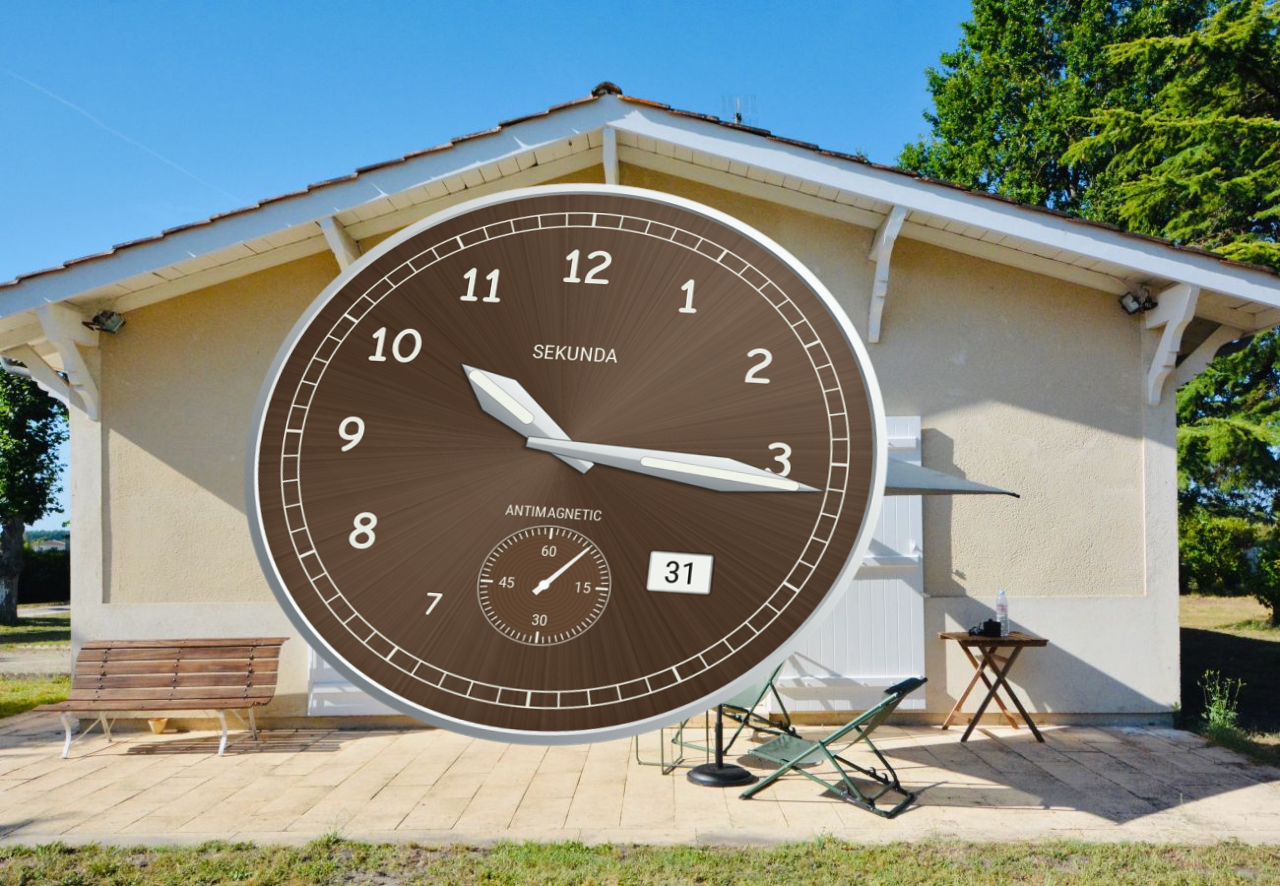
10:16:07
